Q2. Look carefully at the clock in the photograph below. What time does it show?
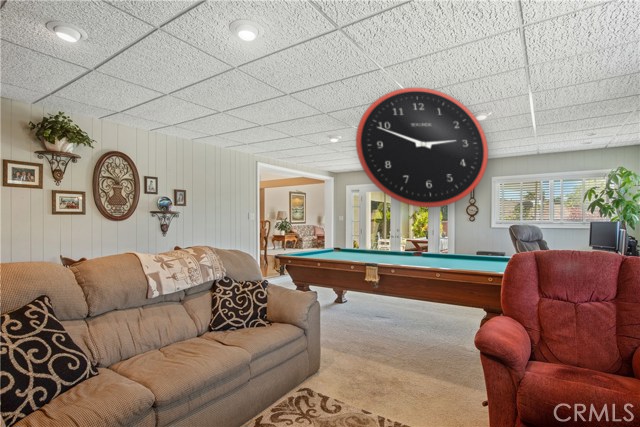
2:49
